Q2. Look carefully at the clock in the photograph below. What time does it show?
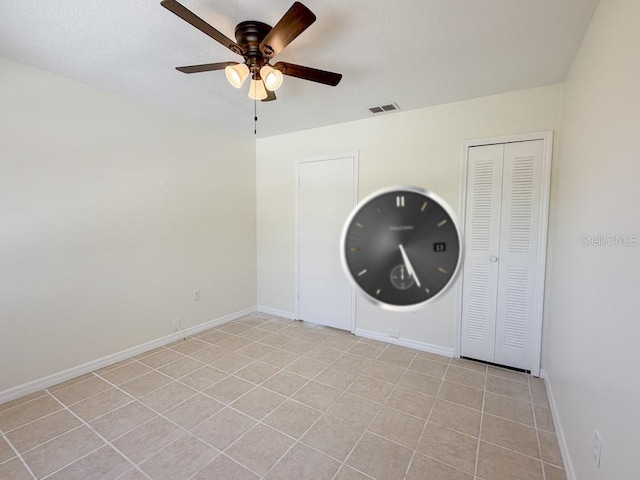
5:26
